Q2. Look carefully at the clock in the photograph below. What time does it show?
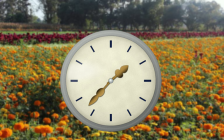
1:37
